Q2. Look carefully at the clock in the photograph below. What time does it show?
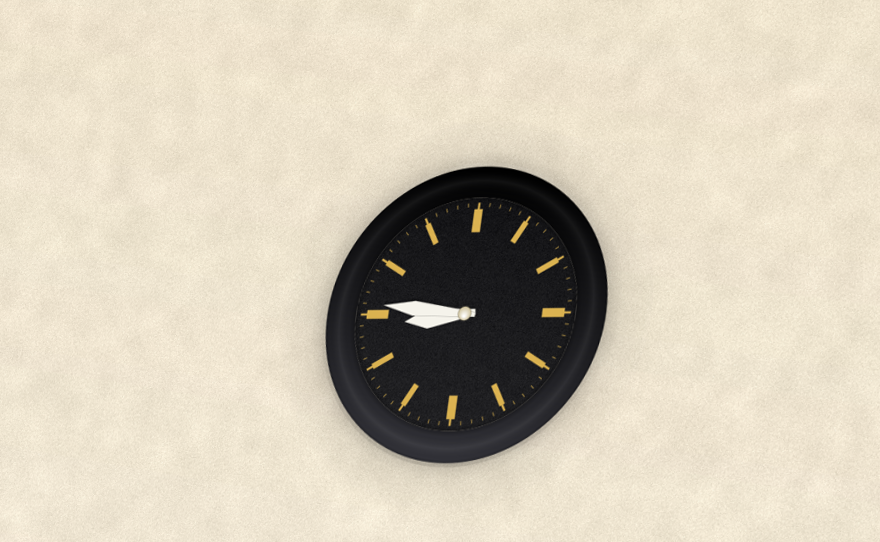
8:46
